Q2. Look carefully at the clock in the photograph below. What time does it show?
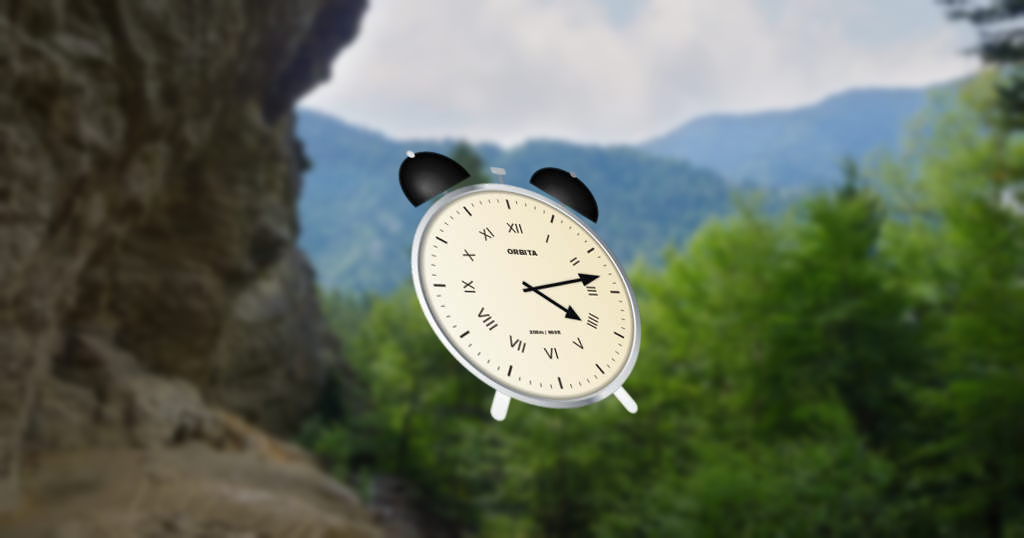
4:13
